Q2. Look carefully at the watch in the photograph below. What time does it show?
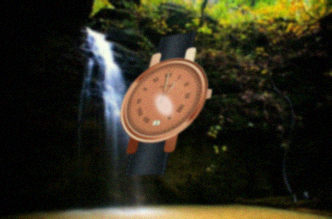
1:00
